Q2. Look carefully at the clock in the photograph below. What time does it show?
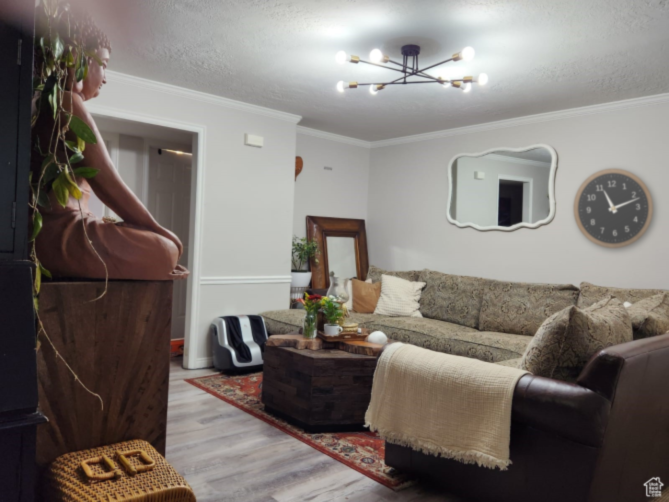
11:12
